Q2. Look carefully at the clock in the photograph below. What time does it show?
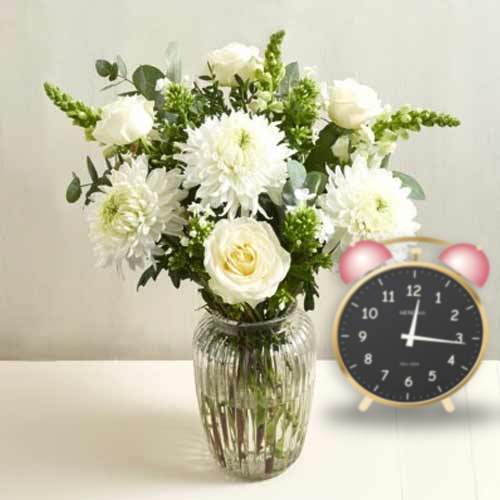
12:16
